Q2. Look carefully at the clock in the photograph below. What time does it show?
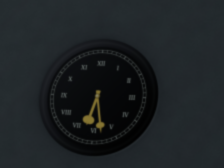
6:28
